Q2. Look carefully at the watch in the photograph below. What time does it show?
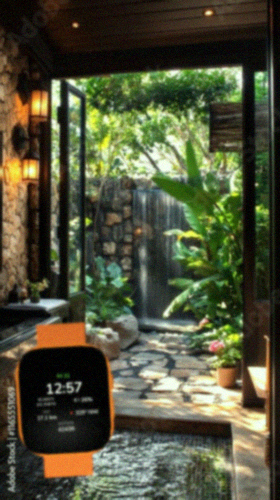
12:57
